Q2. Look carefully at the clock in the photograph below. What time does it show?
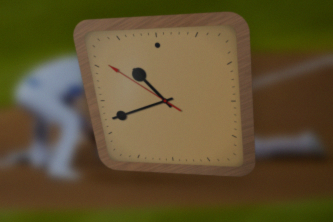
10:41:51
